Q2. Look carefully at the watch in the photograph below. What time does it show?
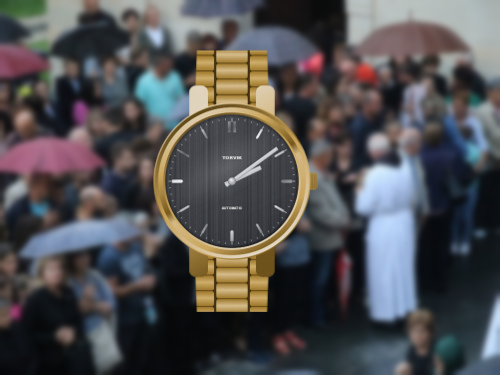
2:09
